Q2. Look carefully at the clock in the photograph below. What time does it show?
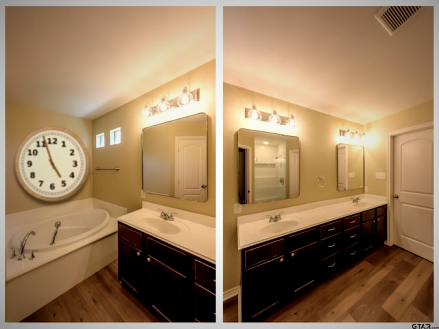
4:57
